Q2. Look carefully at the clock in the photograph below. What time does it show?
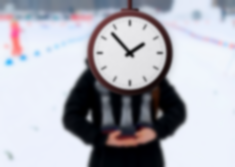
1:53
